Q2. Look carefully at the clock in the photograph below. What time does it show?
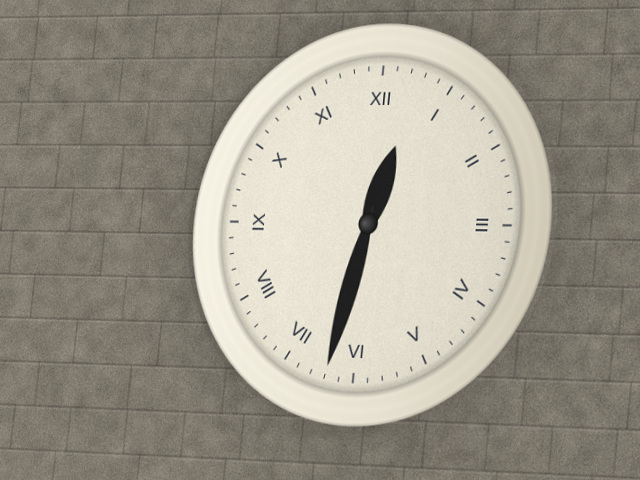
12:32
